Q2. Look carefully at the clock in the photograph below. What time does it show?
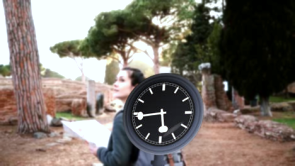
5:44
